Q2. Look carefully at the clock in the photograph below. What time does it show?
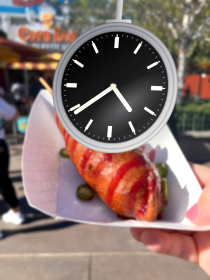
4:39
